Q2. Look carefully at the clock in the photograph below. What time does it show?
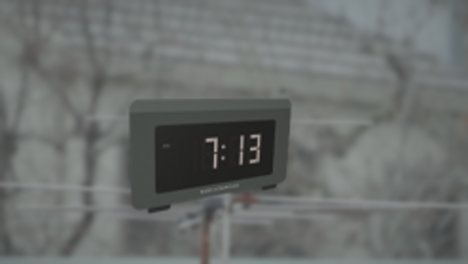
7:13
